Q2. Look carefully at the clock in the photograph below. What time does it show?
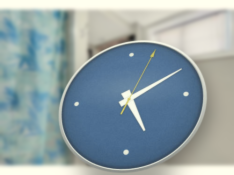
5:10:04
